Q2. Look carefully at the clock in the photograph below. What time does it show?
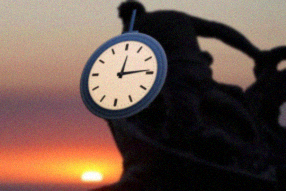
12:14
